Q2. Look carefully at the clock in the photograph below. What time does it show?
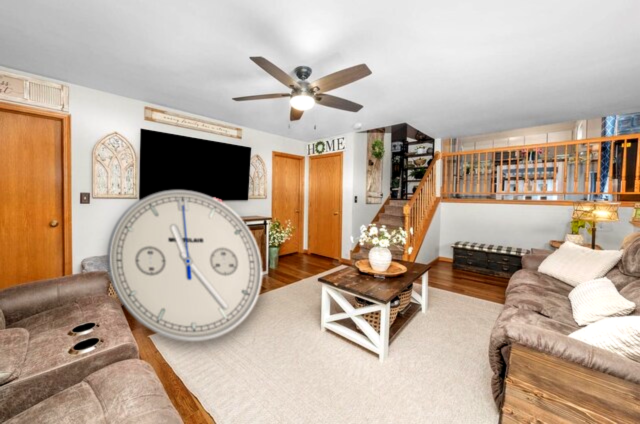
11:24
